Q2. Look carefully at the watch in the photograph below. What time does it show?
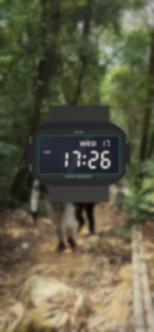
17:26
